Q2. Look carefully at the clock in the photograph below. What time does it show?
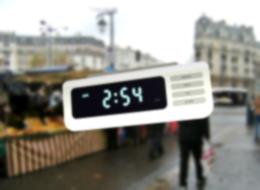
2:54
